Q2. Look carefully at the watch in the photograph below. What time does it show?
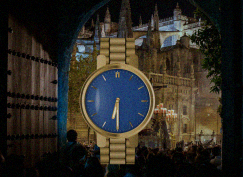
6:30
